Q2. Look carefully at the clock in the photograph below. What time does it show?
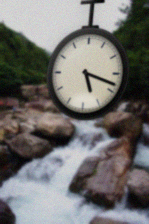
5:18
